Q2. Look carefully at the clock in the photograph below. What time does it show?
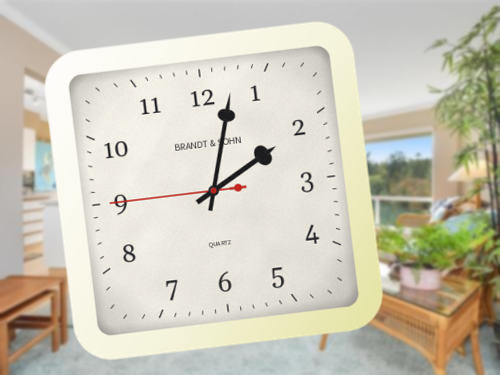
2:02:45
